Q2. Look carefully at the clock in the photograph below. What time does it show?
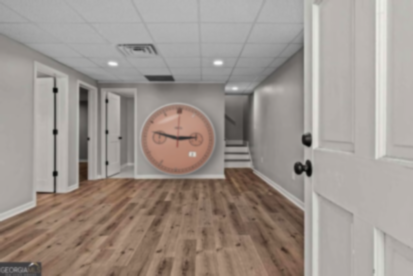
2:47
